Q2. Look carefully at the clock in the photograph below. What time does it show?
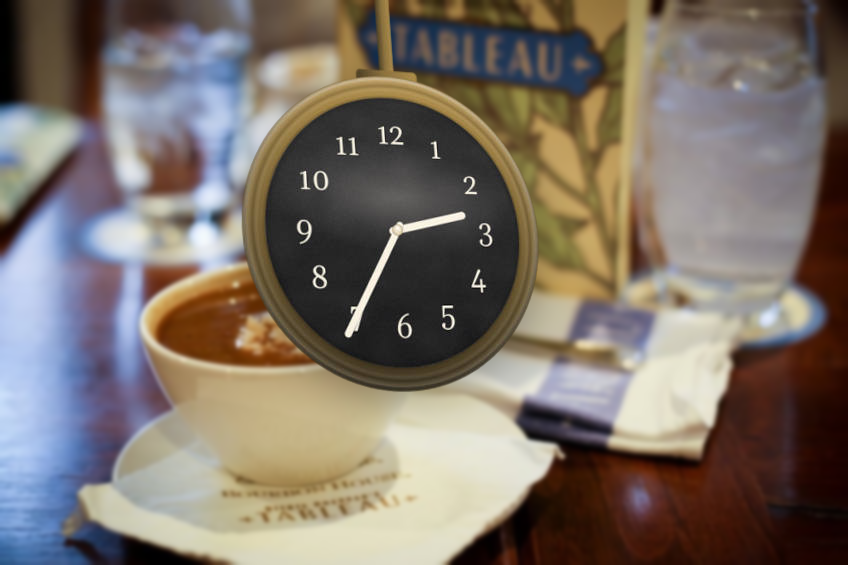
2:35
